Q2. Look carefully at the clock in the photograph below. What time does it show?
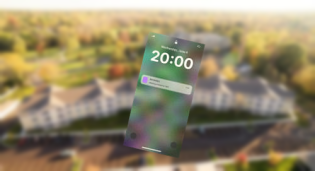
20:00
